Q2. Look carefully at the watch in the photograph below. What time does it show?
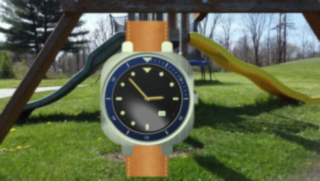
2:53
